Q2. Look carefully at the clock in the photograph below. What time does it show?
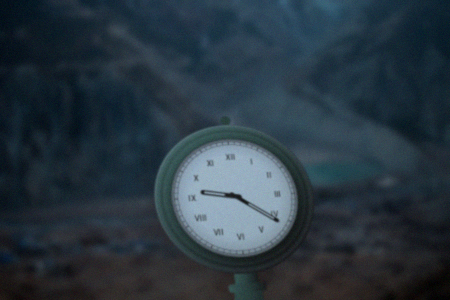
9:21
